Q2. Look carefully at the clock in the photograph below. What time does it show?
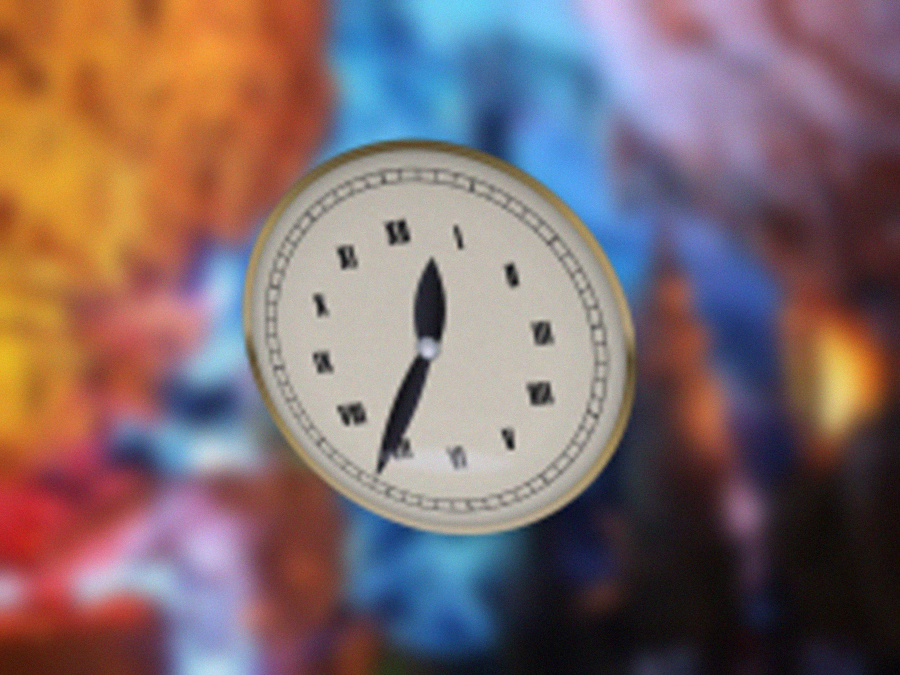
12:36
